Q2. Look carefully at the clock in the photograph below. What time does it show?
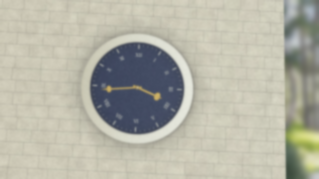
3:44
